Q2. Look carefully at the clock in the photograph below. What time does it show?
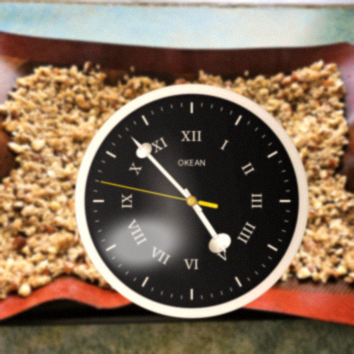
4:52:47
